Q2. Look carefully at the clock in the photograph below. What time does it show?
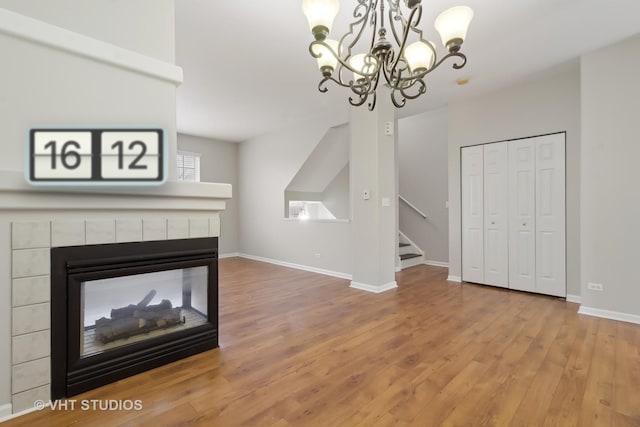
16:12
